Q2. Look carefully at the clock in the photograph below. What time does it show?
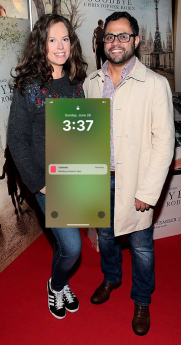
3:37
